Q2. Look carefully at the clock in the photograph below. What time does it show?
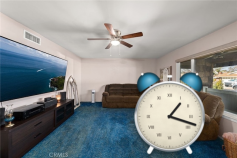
1:18
